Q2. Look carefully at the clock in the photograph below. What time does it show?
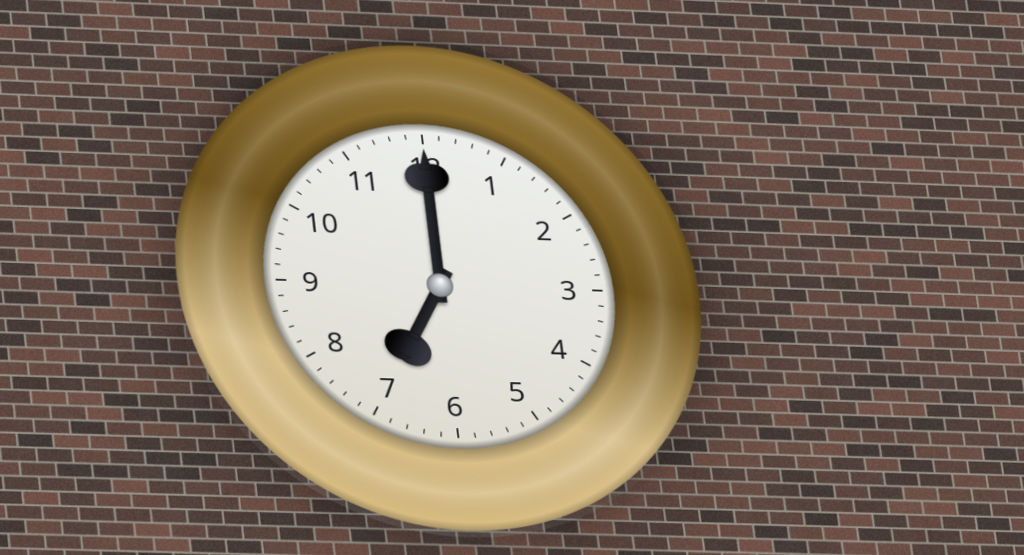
7:00
